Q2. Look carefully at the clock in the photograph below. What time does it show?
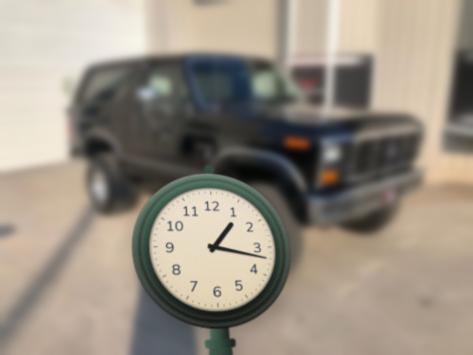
1:17
